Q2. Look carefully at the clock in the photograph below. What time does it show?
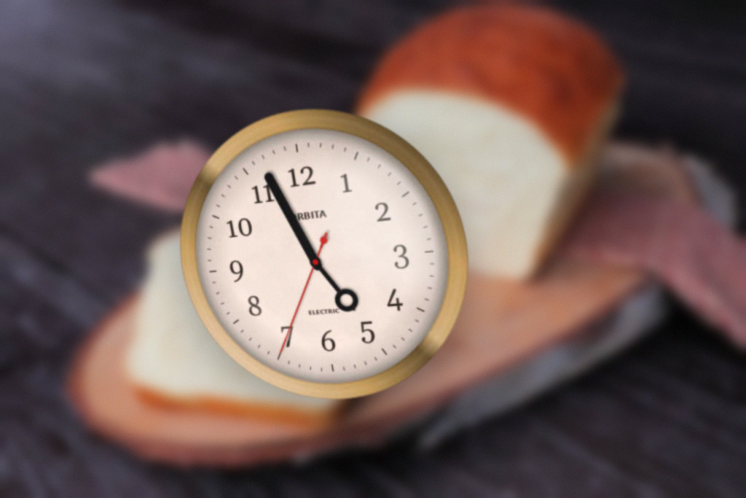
4:56:35
